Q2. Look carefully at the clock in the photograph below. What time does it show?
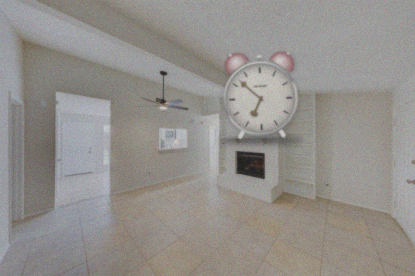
6:52
